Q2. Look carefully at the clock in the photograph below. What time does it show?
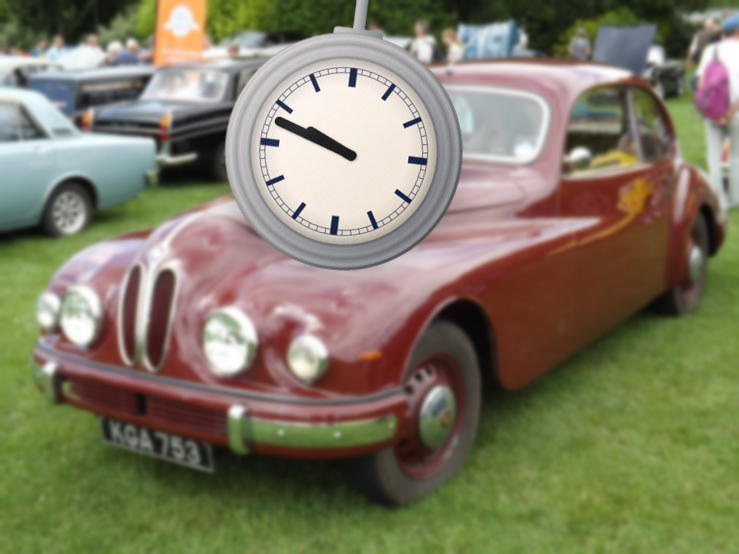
9:48
